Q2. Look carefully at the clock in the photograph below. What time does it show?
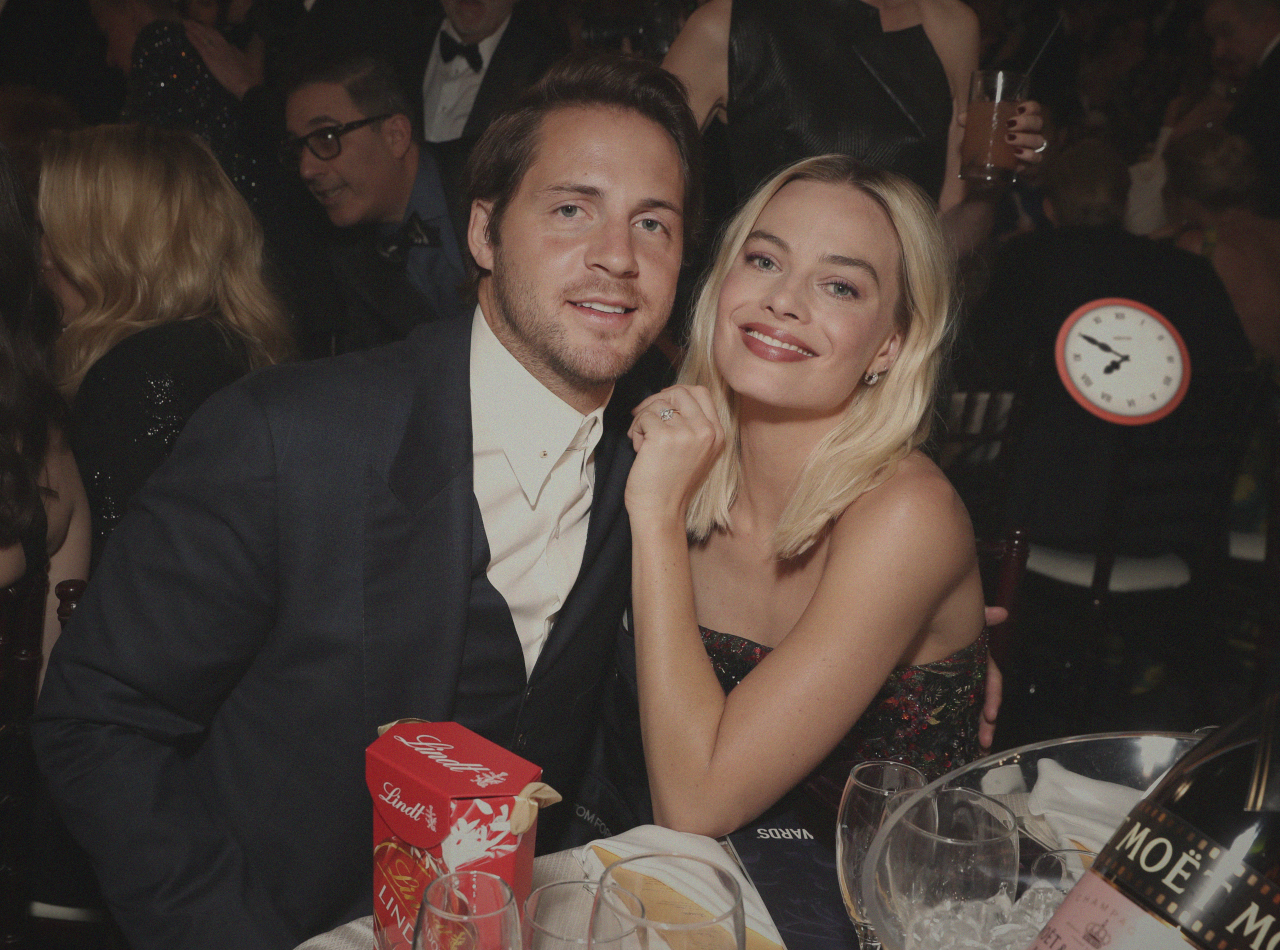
7:50
